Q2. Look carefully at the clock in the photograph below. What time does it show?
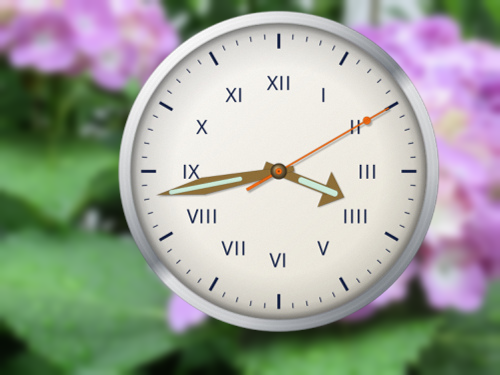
3:43:10
